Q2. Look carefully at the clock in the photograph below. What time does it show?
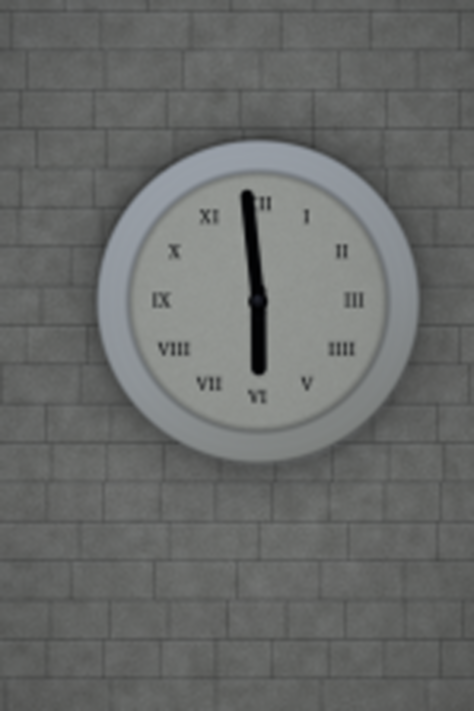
5:59
